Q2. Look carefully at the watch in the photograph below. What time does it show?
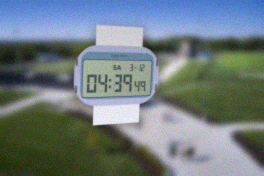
4:39:49
